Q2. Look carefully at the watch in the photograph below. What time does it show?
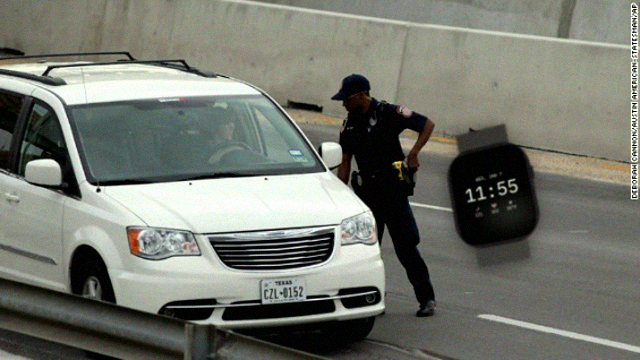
11:55
